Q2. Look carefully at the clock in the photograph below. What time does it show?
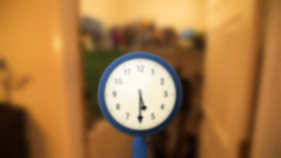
5:30
